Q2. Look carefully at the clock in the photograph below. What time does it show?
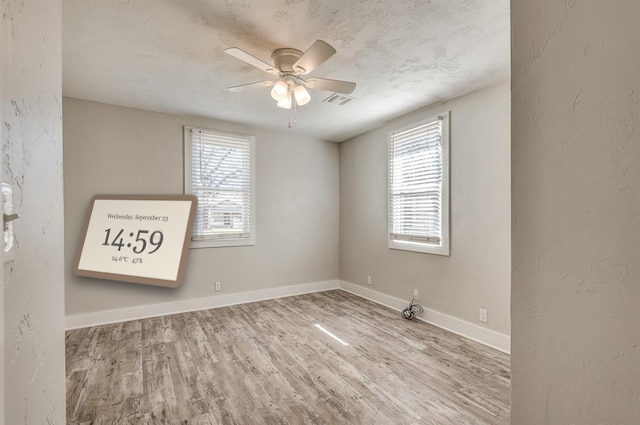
14:59
